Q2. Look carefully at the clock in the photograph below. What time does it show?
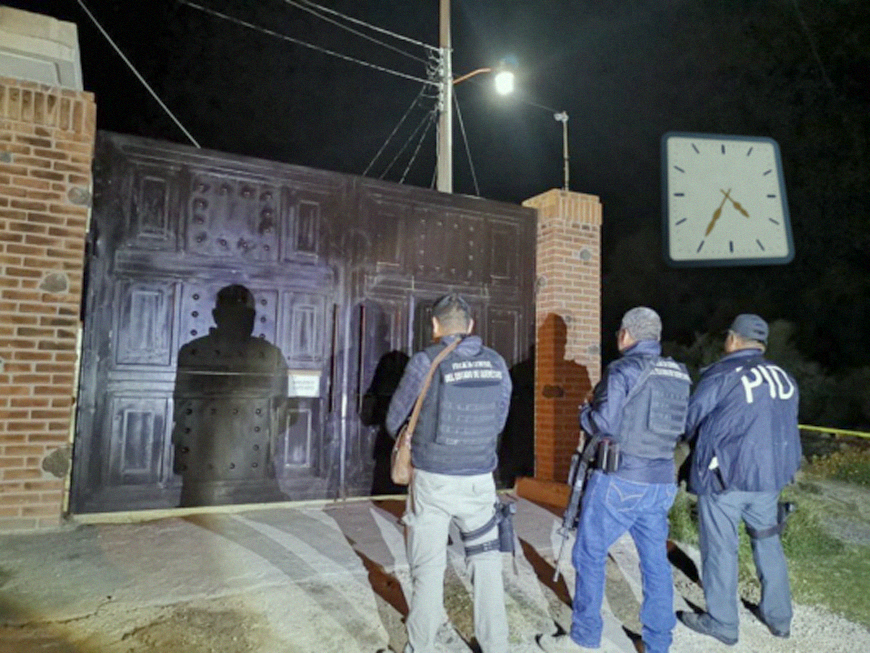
4:35
